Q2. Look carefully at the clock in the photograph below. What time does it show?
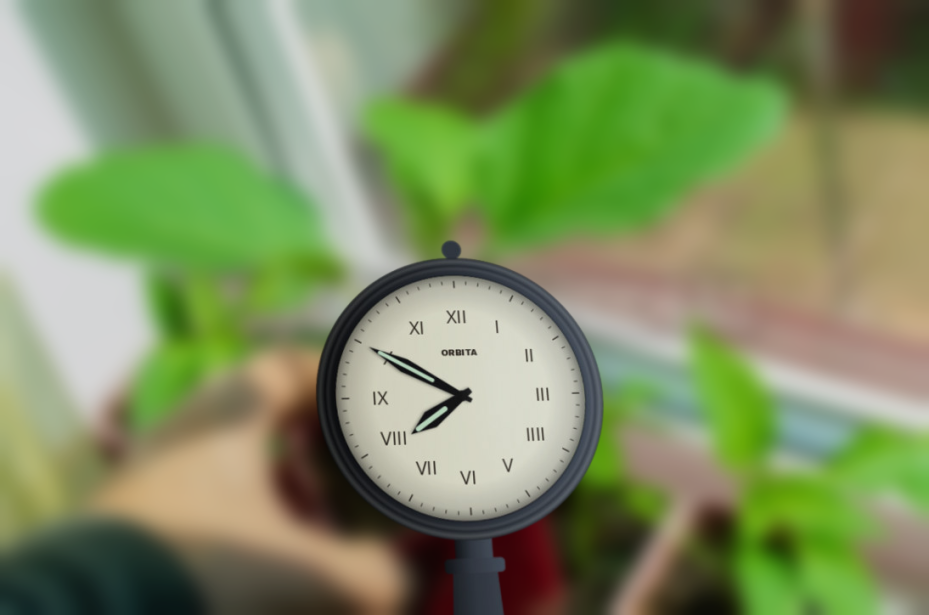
7:50
